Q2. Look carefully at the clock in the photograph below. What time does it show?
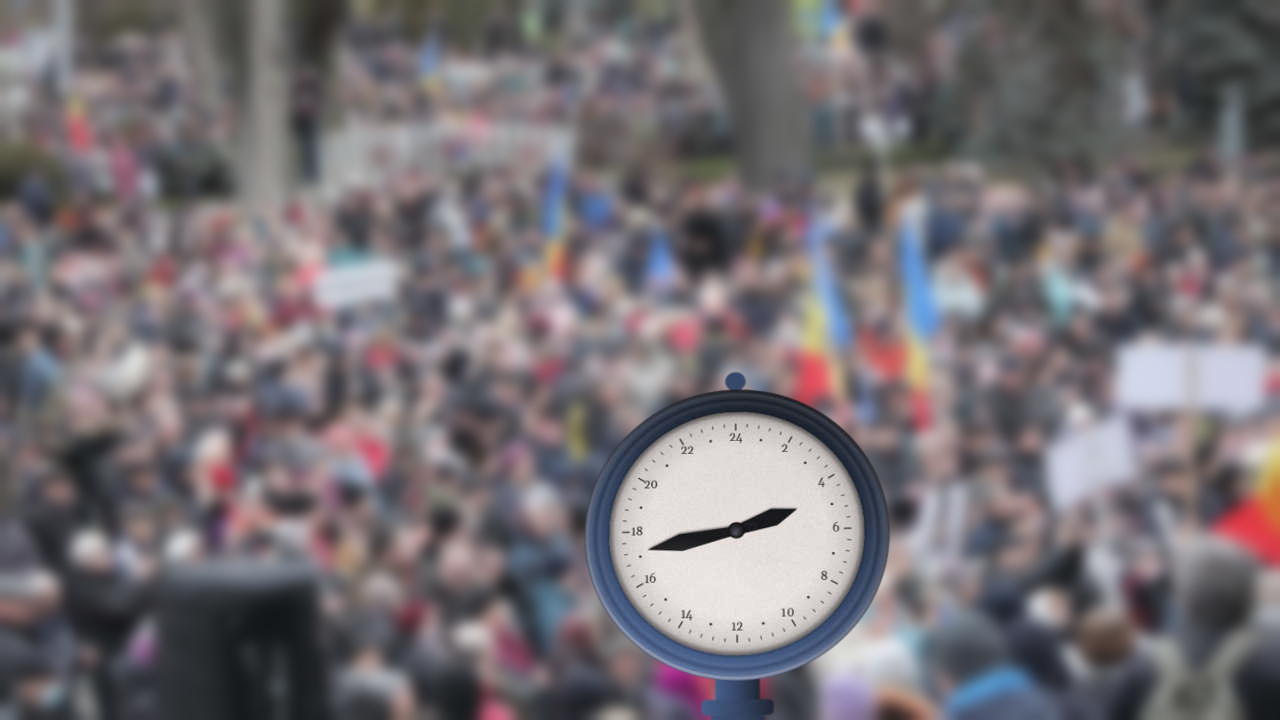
4:43
